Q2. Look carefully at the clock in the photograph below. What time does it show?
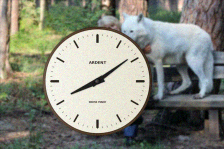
8:09
